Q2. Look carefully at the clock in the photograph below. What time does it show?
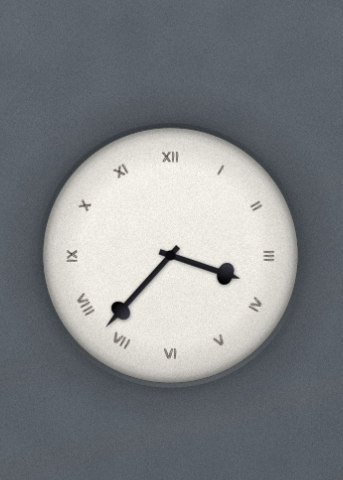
3:37
